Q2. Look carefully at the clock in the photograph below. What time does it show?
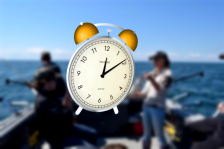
12:09
